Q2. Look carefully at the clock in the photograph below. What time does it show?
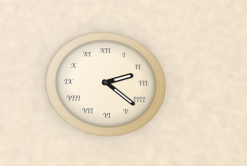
2:22
